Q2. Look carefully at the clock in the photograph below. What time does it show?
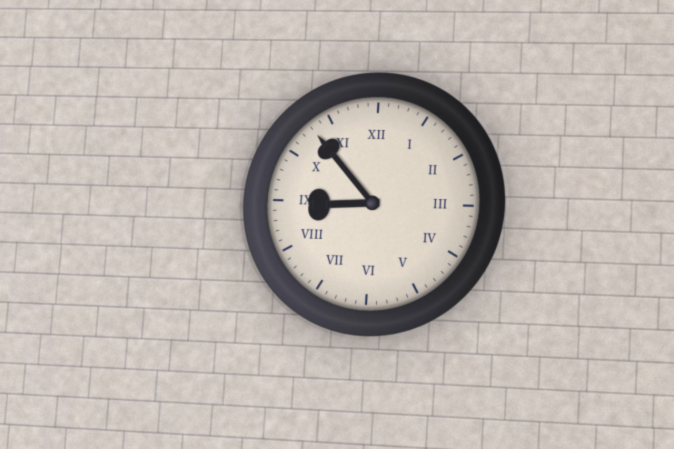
8:53
